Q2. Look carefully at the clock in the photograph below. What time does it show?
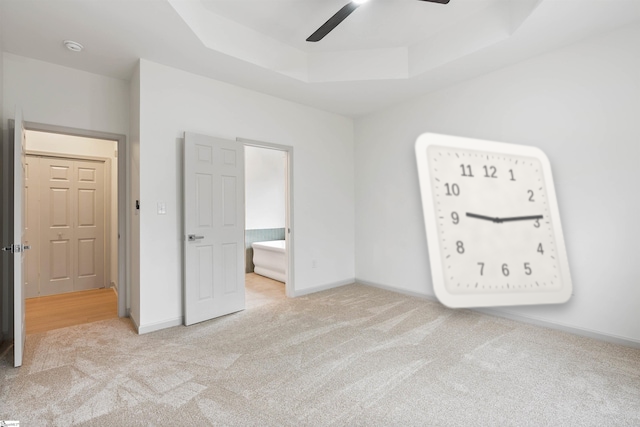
9:14
